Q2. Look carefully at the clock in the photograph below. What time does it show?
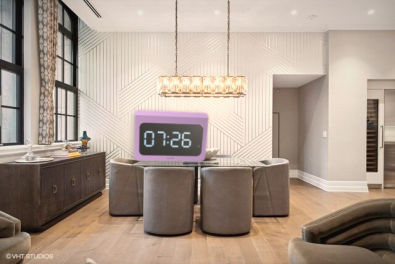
7:26
